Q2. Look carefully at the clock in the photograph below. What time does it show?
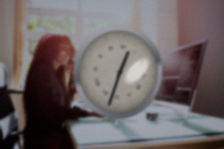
12:32
